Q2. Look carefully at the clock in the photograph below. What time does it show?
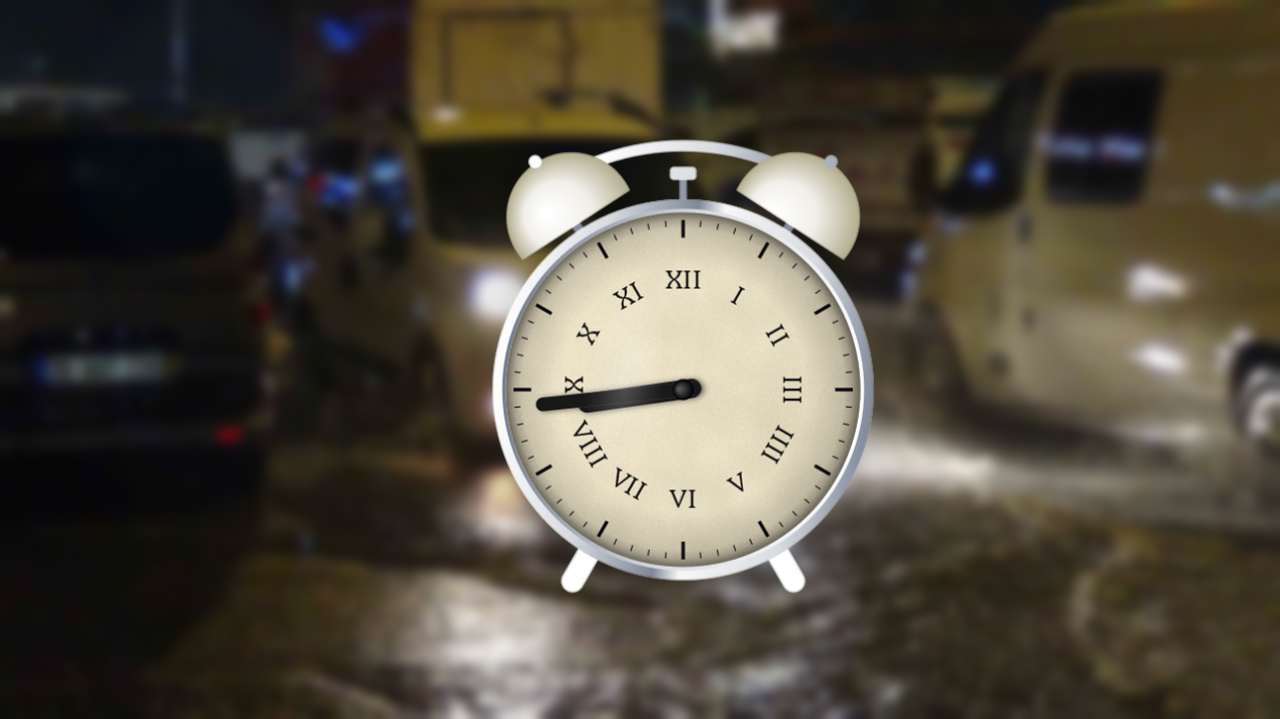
8:44
